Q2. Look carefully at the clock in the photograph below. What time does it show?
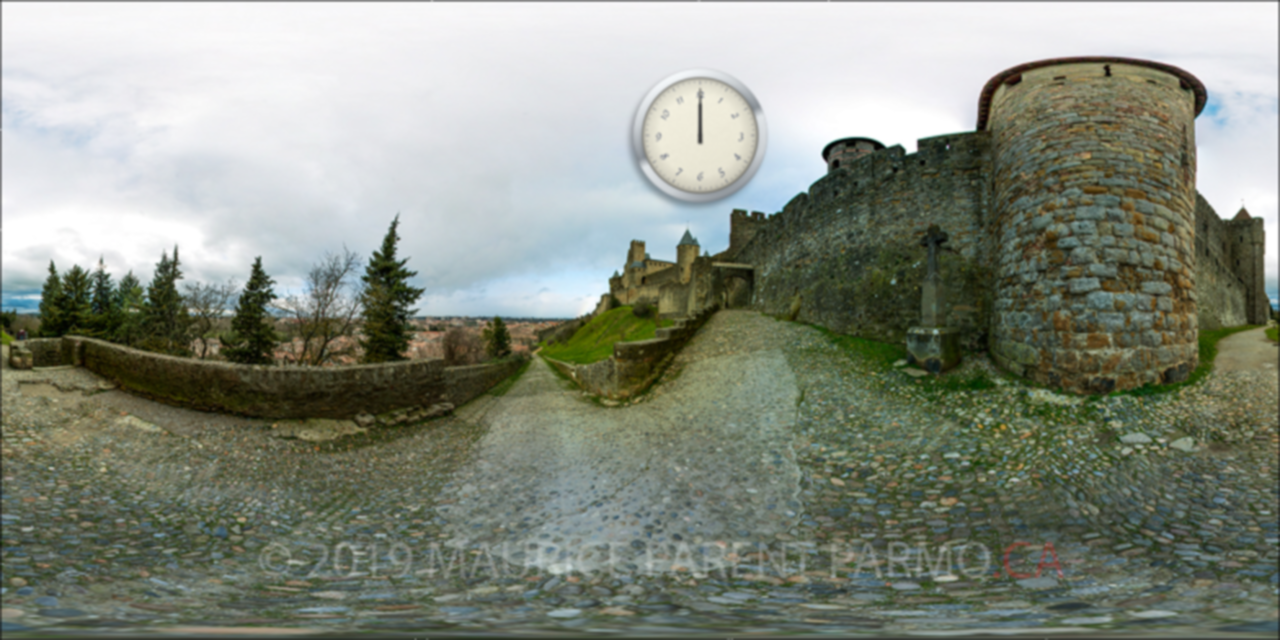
12:00
